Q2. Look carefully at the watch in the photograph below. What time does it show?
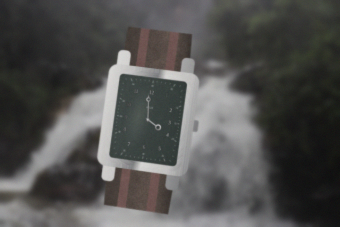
3:59
